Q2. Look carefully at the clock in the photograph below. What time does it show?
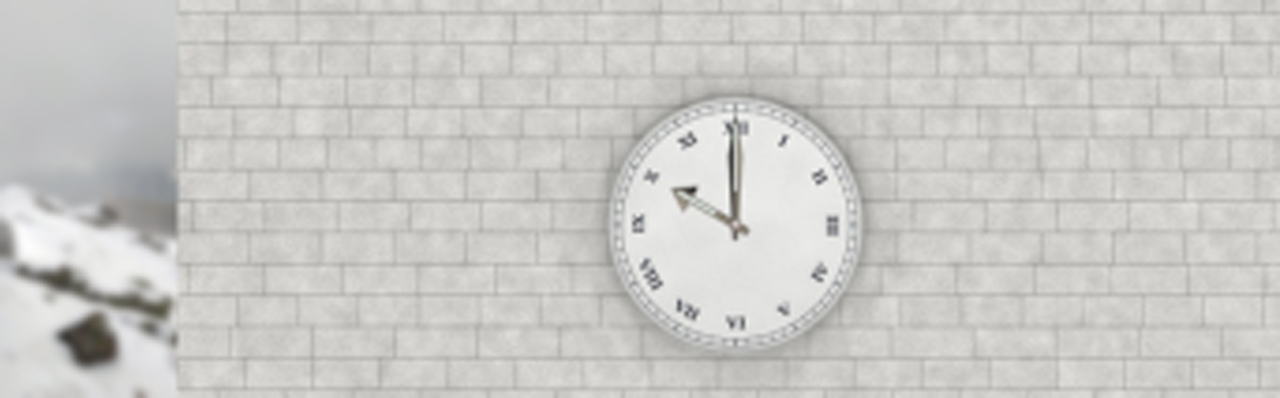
10:00
